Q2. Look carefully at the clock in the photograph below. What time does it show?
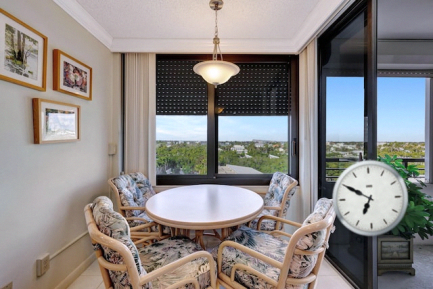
6:50
